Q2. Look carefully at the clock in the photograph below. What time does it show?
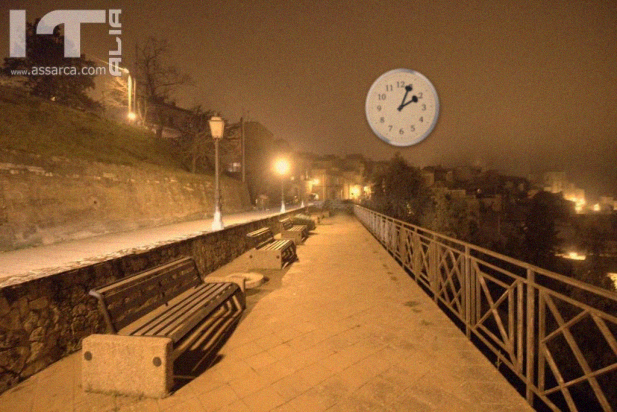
2:04
